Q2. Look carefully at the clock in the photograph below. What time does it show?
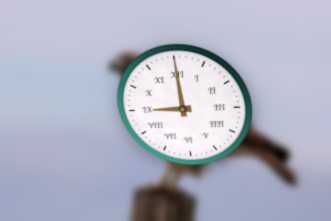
9:00
